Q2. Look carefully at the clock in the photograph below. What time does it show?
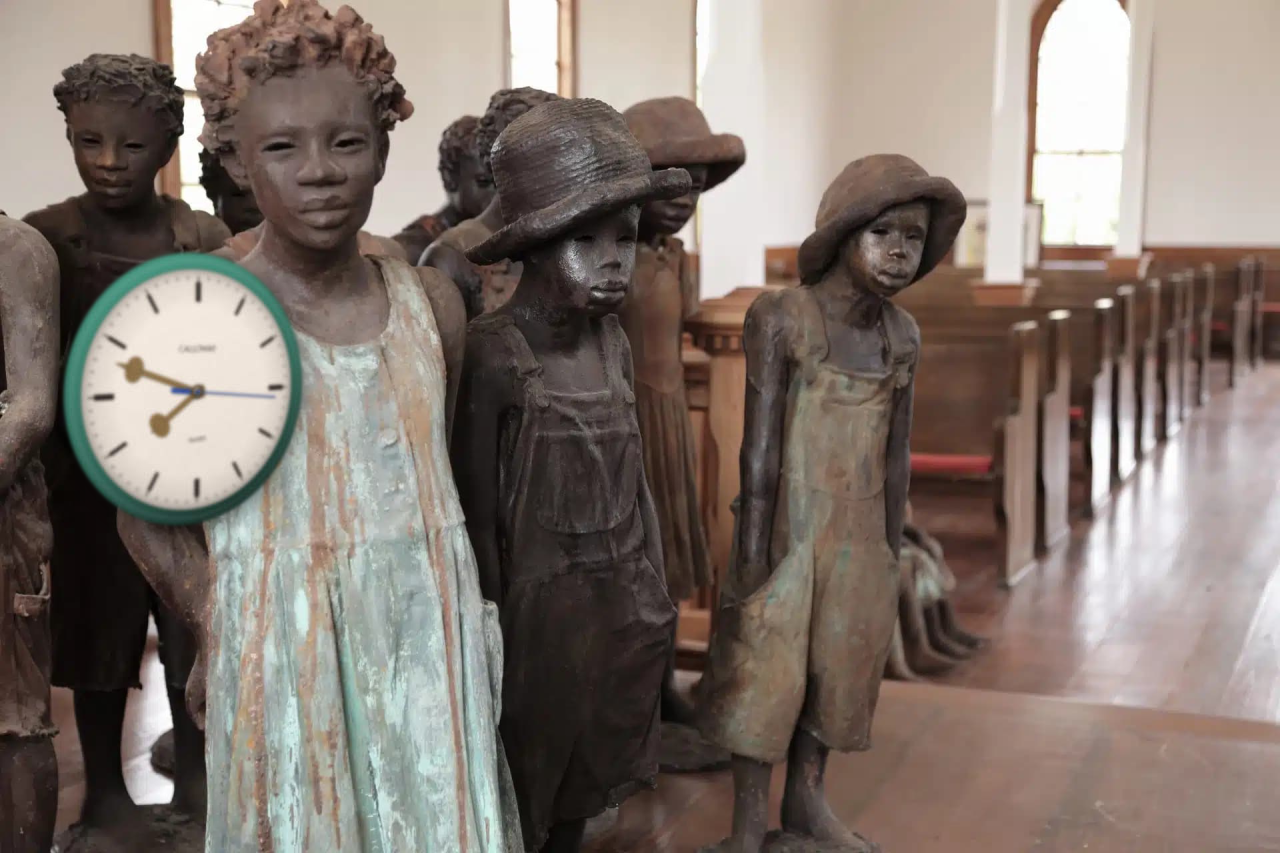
7:48:16
